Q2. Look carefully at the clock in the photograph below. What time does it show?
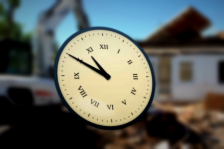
10:50
